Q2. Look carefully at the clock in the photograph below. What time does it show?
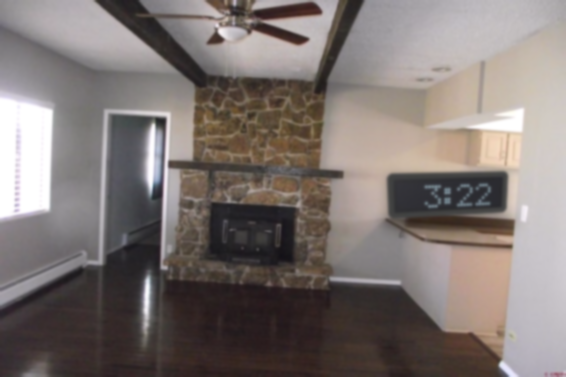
3:22
